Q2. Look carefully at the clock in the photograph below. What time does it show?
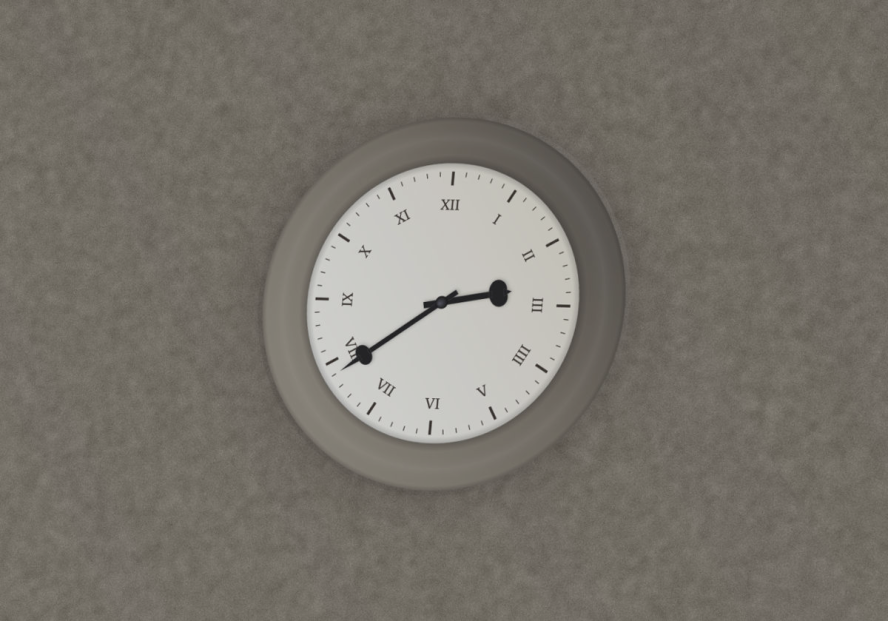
2:39
